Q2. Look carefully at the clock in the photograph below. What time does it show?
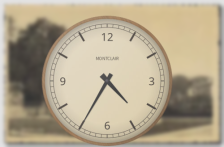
4:35
